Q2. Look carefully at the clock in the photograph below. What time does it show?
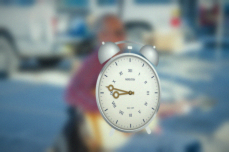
8:47
